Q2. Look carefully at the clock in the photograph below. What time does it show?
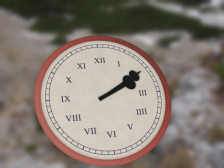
2:10
